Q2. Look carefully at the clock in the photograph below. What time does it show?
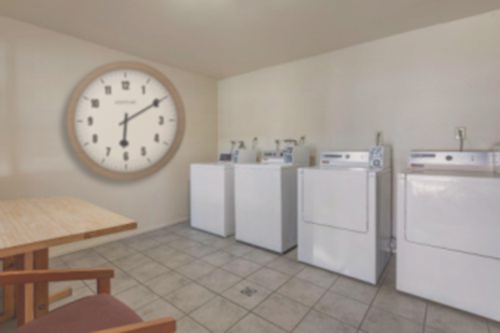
6:10
